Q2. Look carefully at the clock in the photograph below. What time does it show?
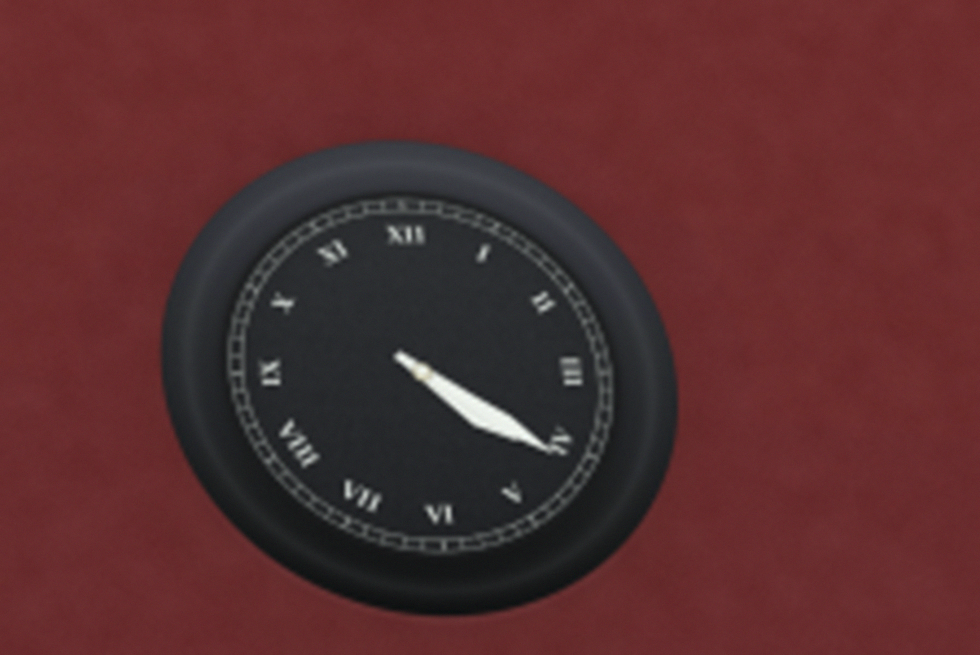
4:21
